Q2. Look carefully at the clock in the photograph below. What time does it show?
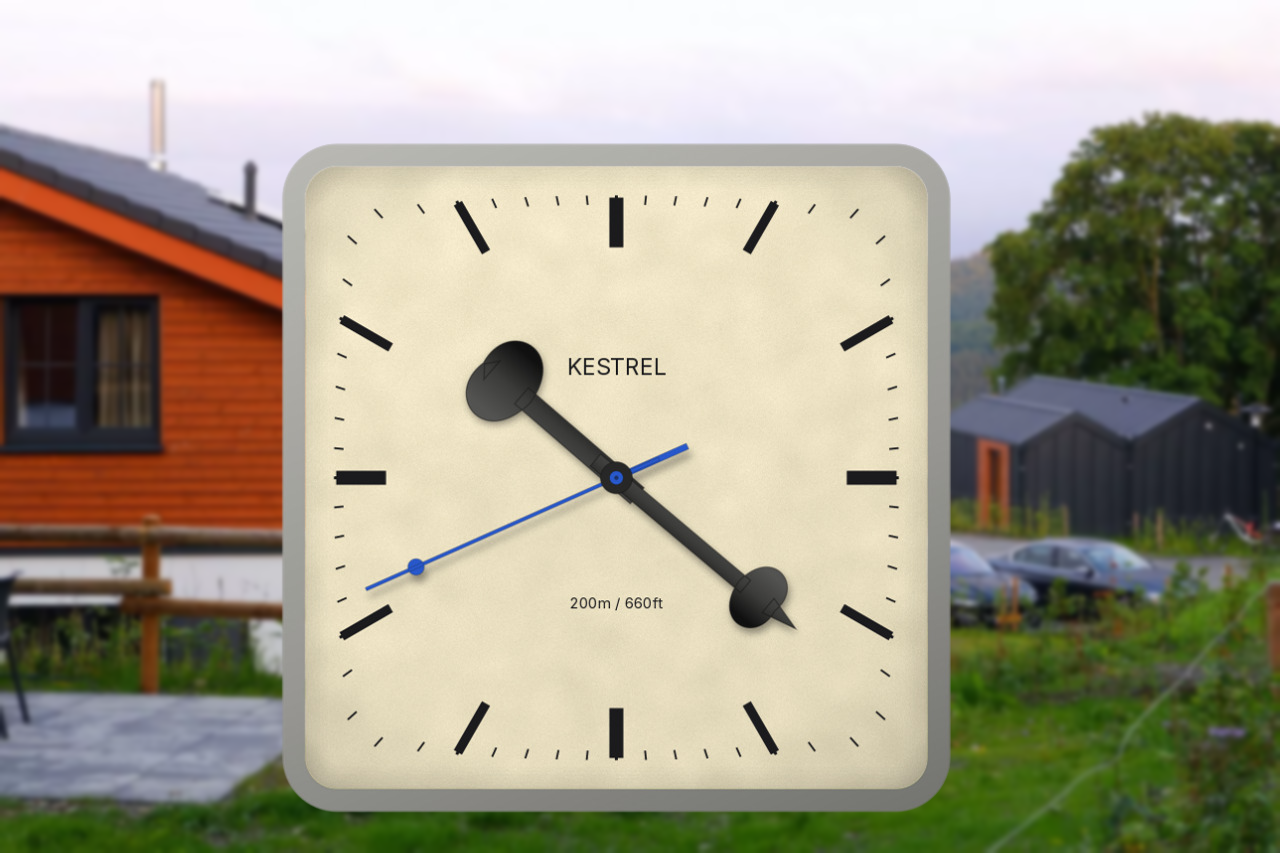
10:21:41
